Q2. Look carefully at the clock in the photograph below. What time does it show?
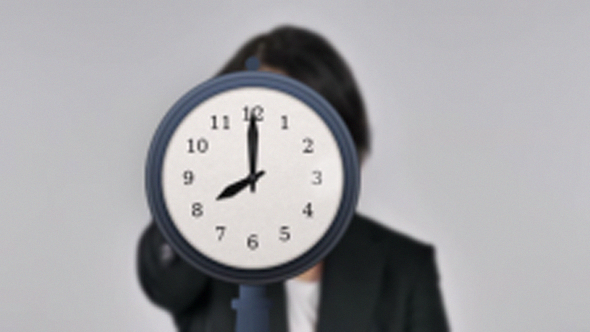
8:00
